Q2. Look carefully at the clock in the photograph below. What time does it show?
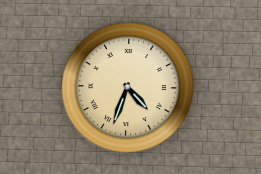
4:33
